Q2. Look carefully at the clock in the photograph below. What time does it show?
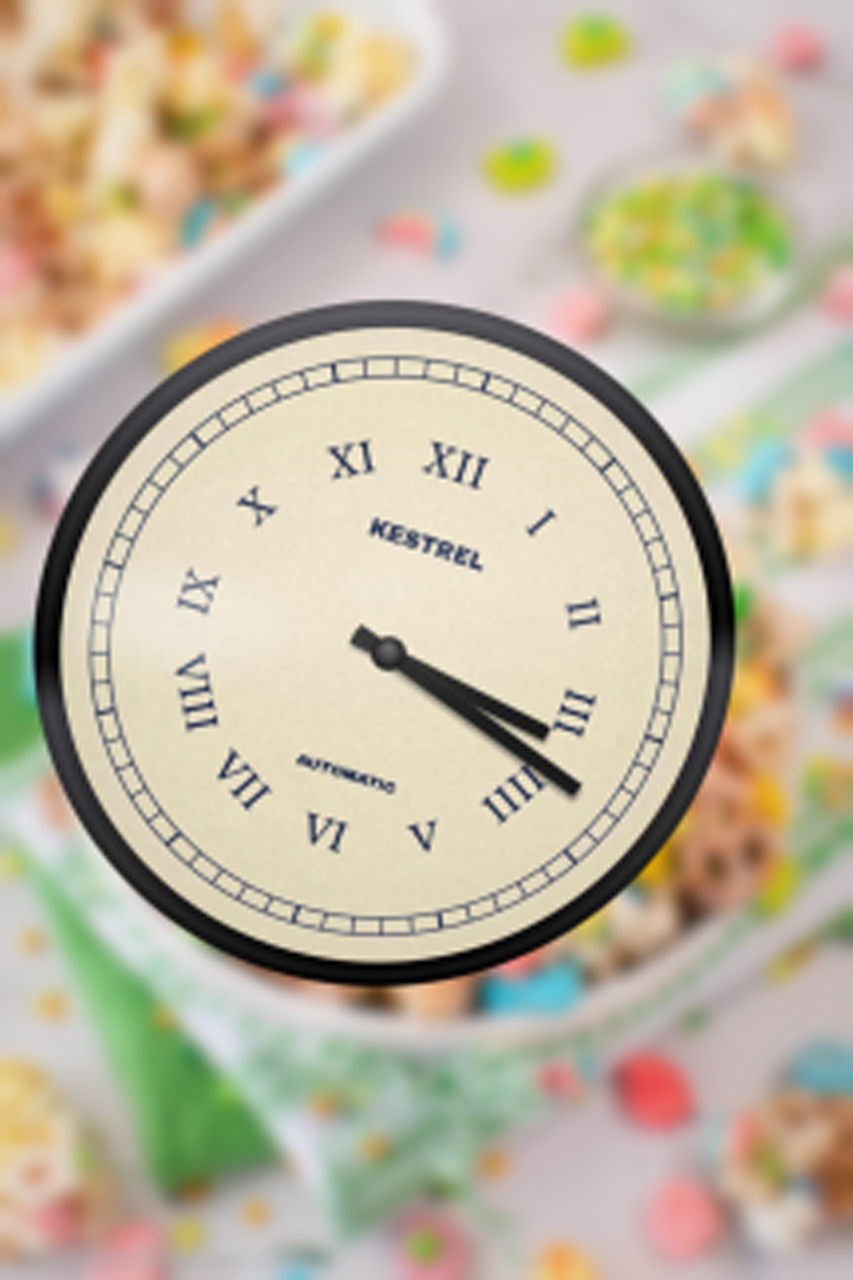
3:18
